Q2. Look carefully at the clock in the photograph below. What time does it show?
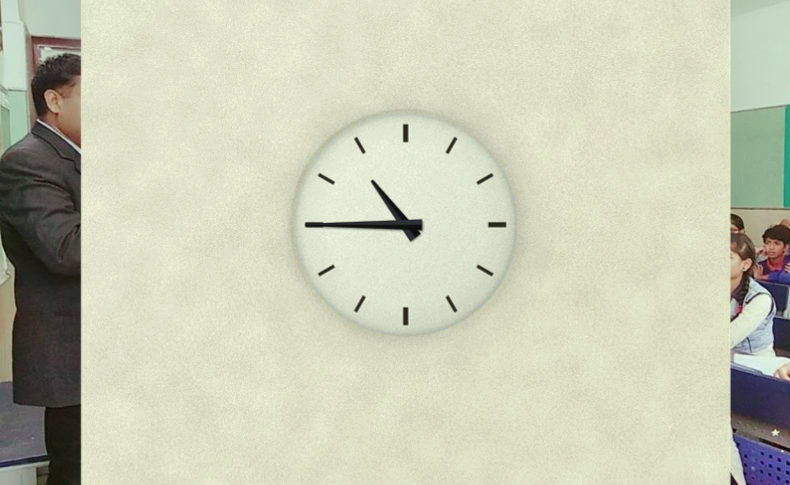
10:45
